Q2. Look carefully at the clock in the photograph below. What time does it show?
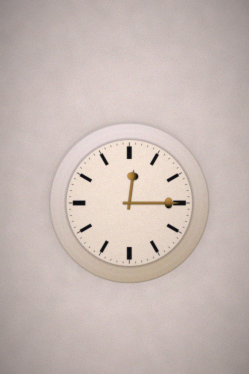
12:15
